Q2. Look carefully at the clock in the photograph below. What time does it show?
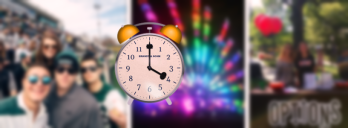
4:00
